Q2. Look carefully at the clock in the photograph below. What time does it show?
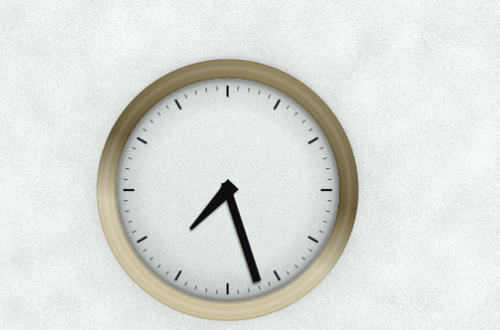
7:27
